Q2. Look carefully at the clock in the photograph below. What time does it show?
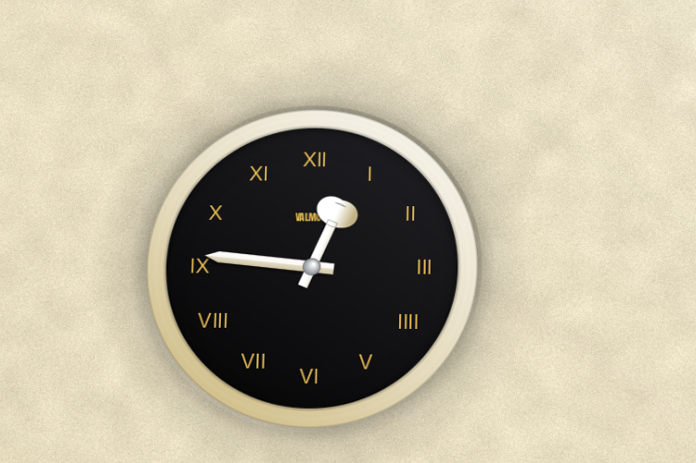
12:46
